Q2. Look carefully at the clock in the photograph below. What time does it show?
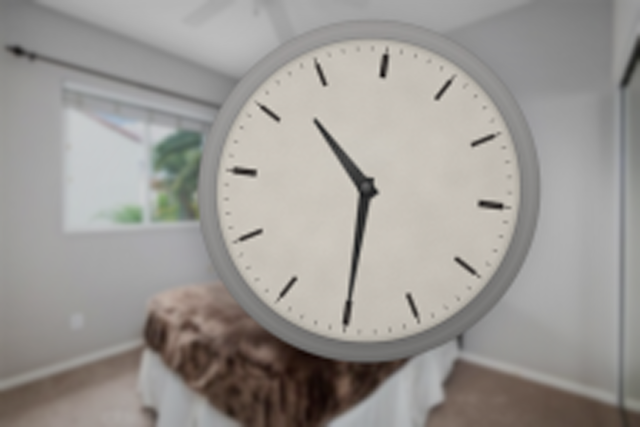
10:30
